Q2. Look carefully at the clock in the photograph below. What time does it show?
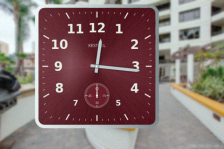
12:16
